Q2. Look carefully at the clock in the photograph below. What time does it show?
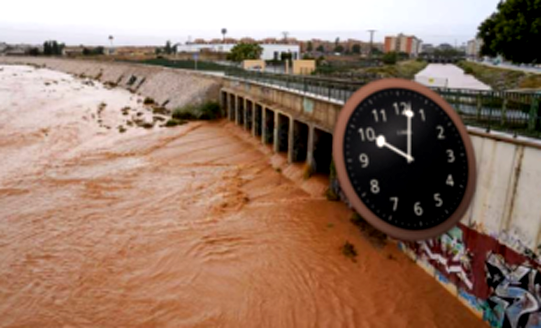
10:02
